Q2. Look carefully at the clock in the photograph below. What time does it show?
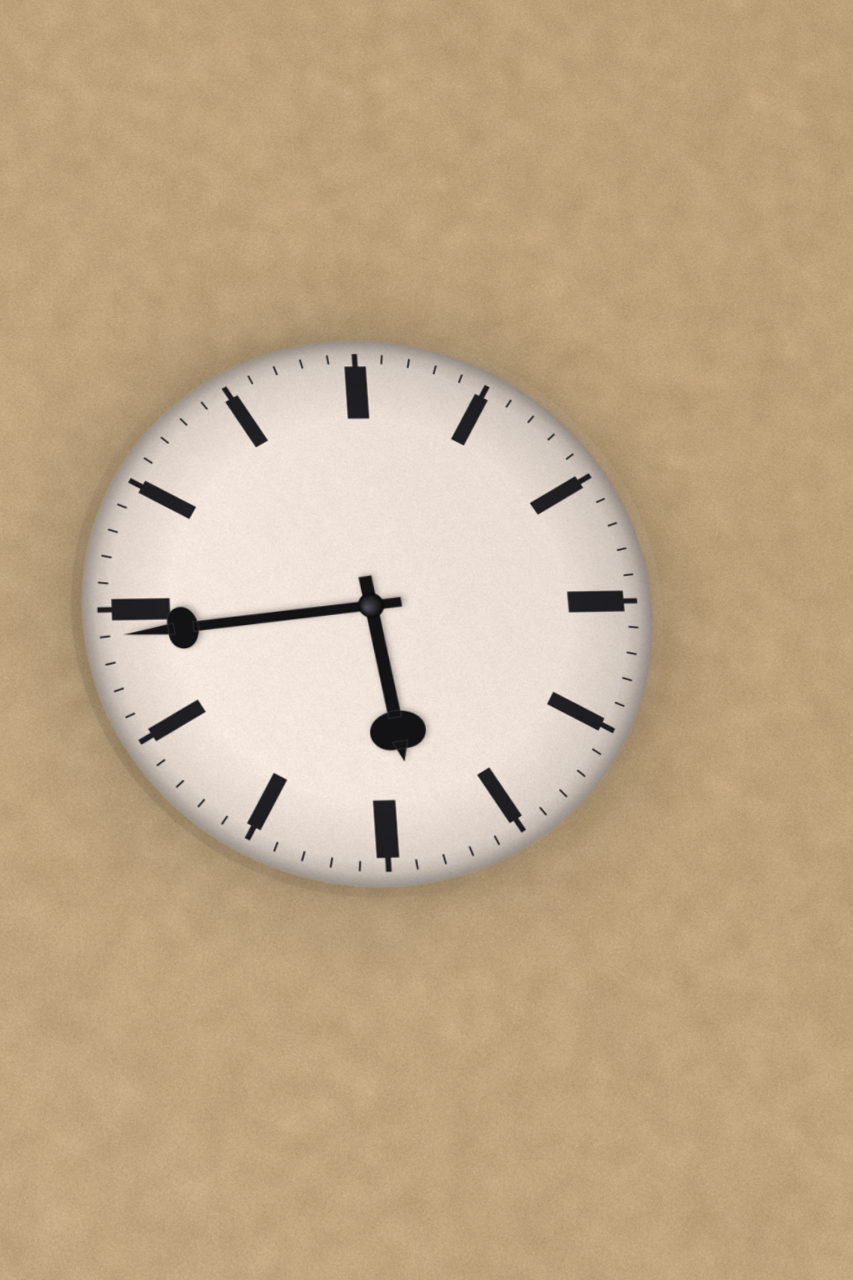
5:44
